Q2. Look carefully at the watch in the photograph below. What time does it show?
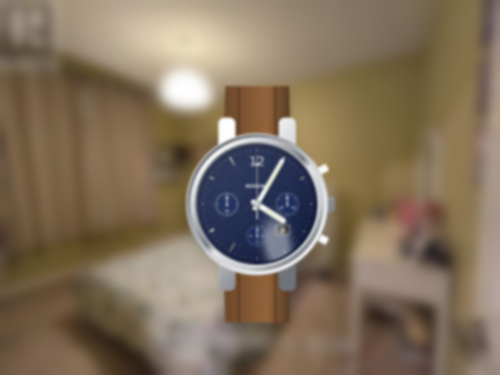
4:05
